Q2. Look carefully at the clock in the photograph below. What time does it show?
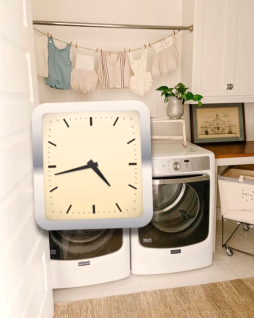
4:43
